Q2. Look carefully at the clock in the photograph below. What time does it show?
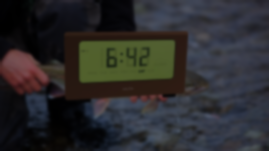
6:42
